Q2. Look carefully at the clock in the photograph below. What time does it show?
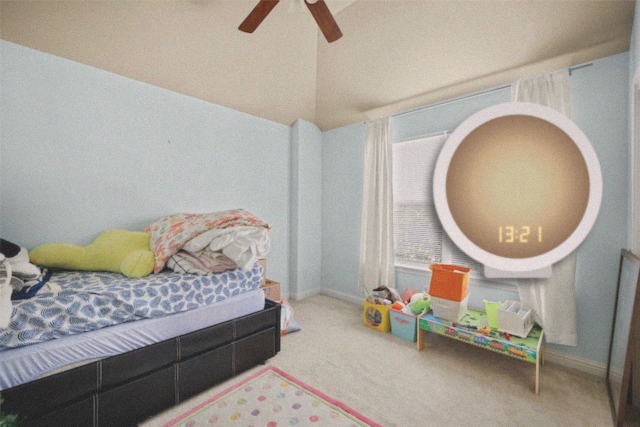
13:21
